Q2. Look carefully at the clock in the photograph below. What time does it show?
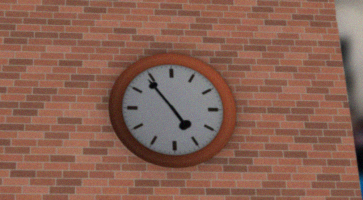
4:54
